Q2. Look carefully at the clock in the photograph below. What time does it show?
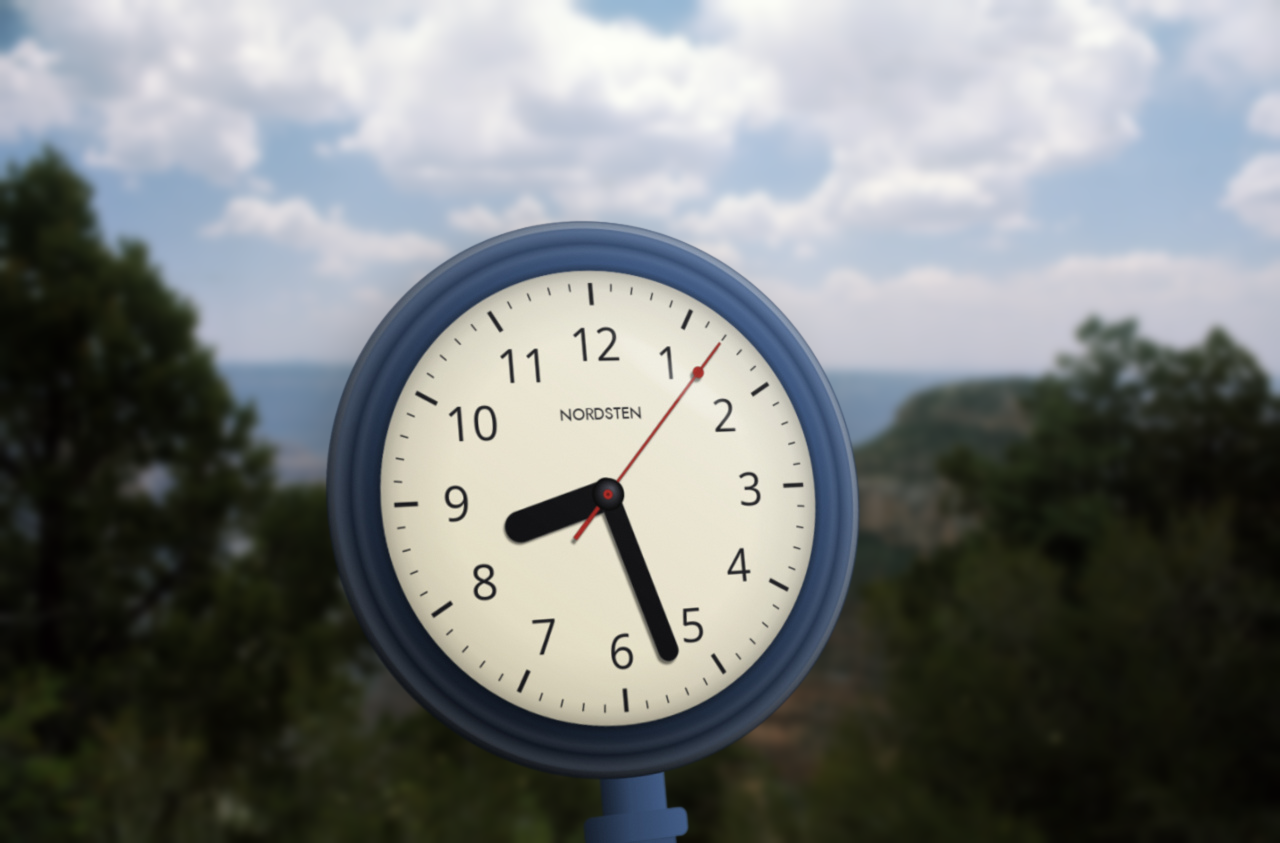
8:27:07
